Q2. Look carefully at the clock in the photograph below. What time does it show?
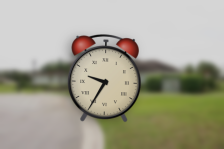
9:35
